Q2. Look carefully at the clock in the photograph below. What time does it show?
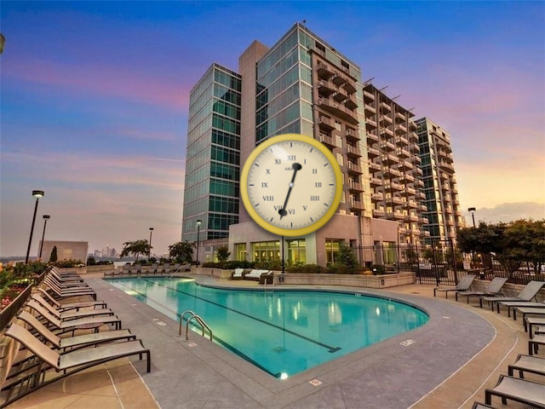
12:33
